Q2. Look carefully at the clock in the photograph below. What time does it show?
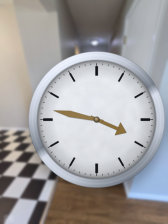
3:47
